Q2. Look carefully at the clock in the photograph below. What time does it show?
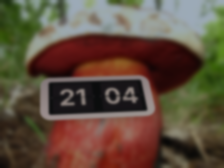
21:04
